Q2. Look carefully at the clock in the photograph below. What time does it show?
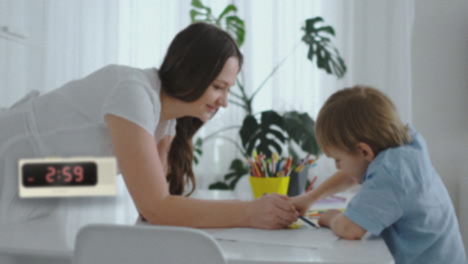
2:59
